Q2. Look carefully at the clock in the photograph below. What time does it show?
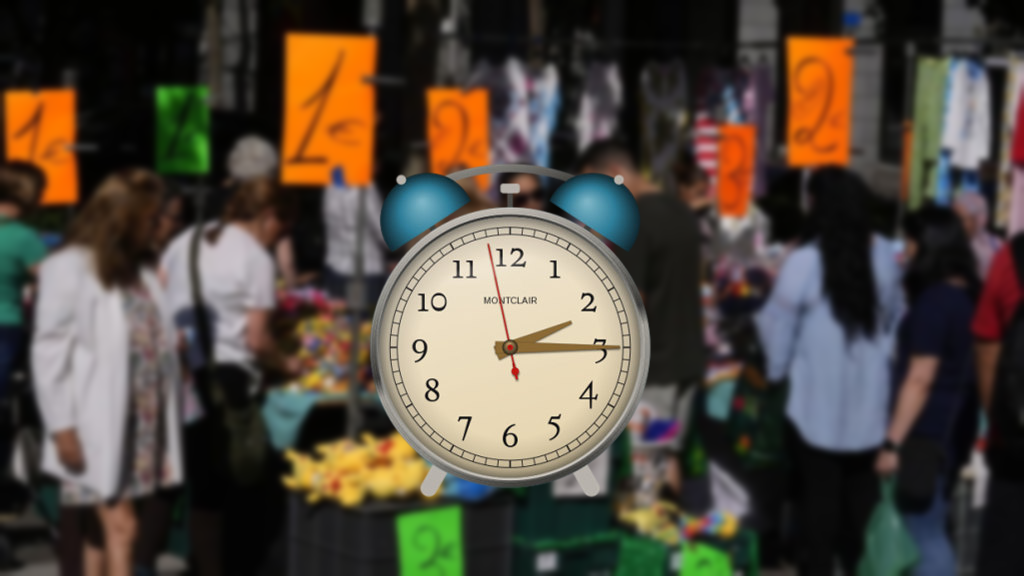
2:14:58
